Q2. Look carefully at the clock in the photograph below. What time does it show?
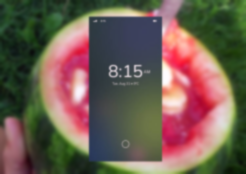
8:15
